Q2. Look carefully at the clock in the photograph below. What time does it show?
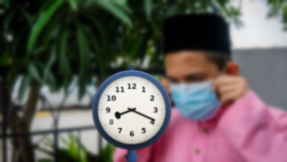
8:19
